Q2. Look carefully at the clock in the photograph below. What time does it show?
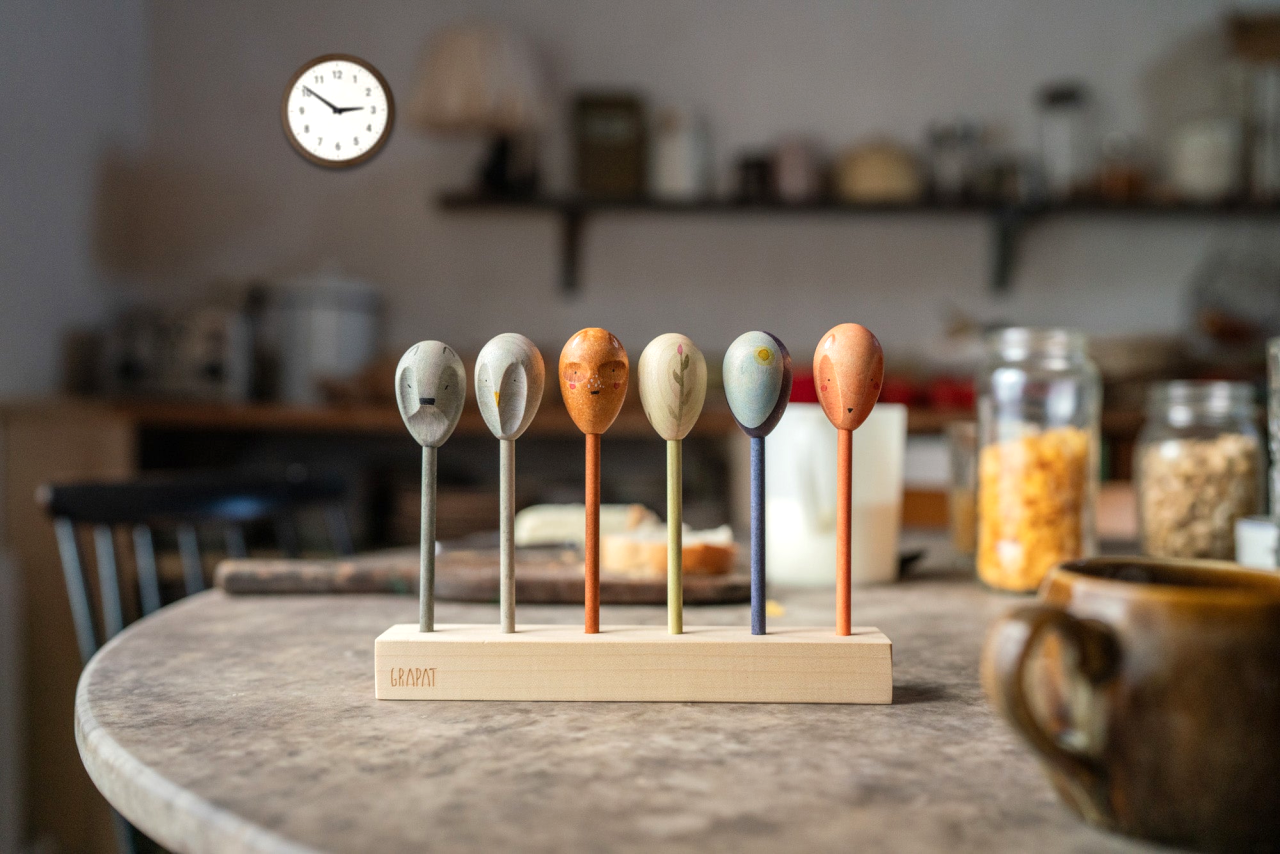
2:51
